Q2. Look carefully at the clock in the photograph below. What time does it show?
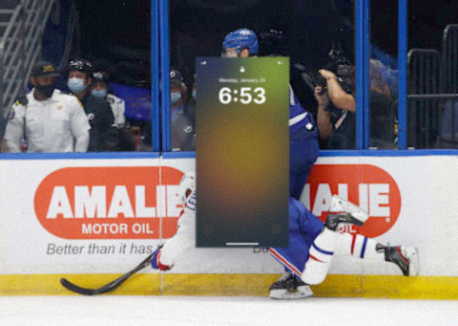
6:53
